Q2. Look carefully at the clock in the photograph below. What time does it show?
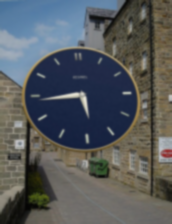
5:44
